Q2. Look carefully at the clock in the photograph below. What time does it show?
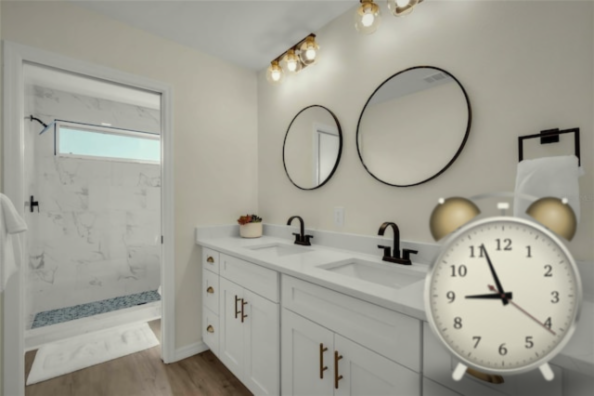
8:56:21
